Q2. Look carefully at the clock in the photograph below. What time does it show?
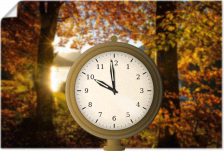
9:59
